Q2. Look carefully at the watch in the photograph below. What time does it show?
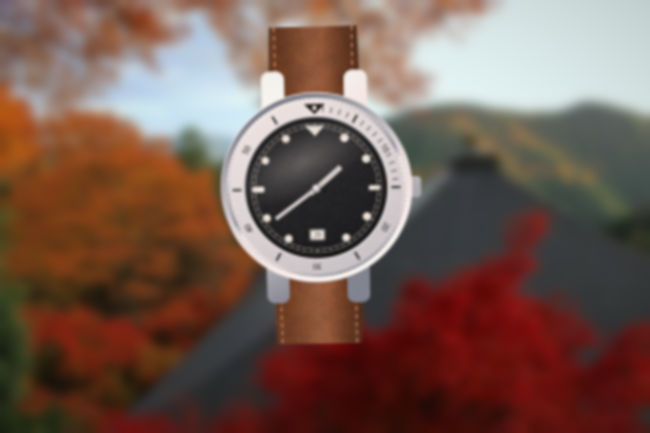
1:39
